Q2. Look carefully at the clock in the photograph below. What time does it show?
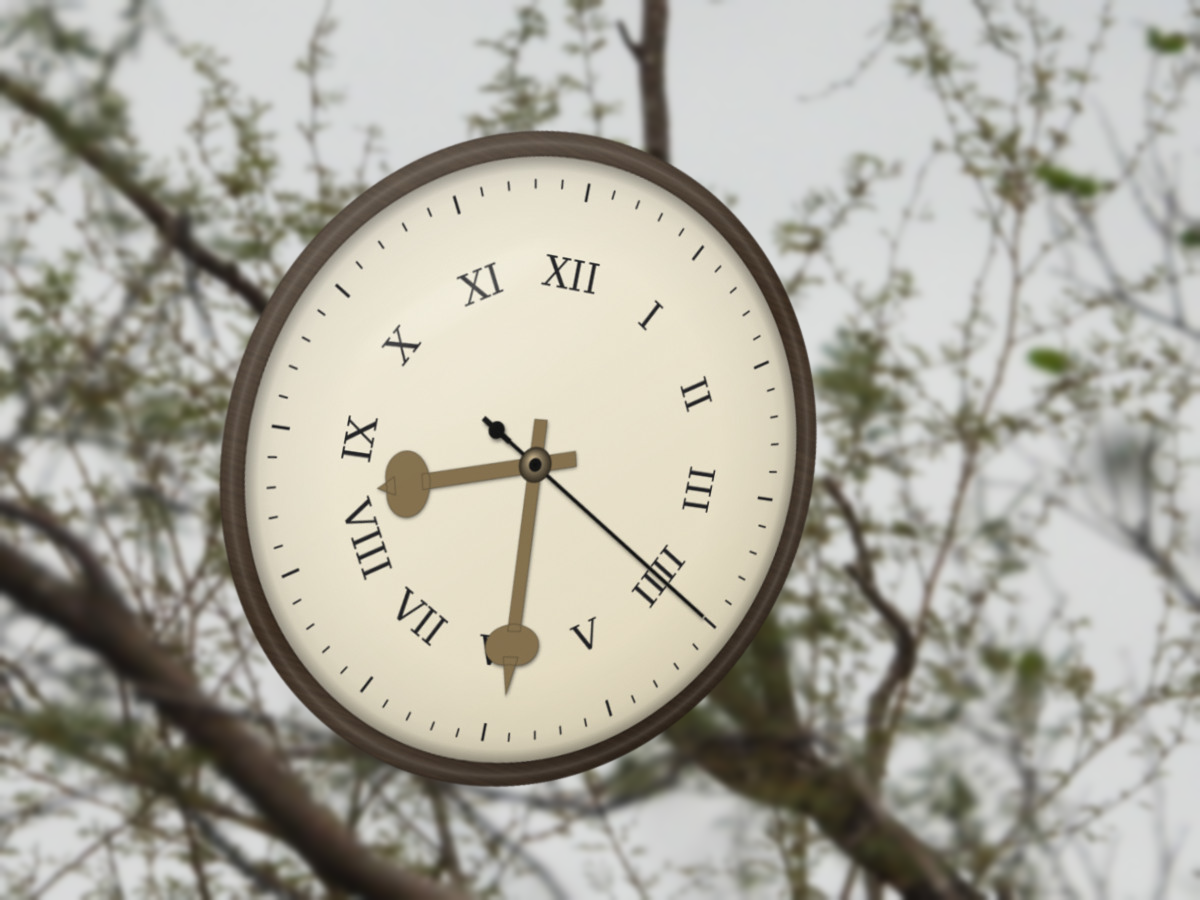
8:29:20
